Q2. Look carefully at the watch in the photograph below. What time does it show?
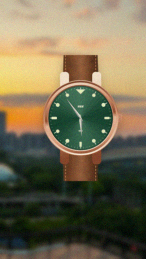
5:54
